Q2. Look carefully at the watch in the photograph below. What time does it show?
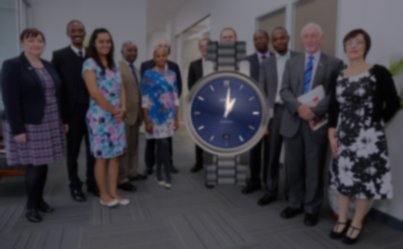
1:01
